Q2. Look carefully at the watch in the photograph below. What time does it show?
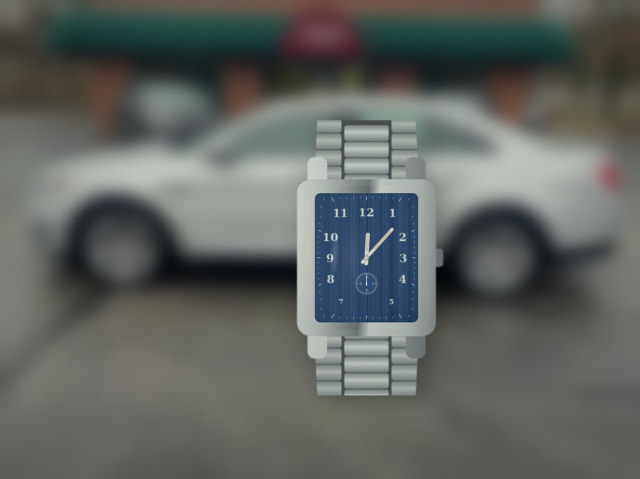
12:07
